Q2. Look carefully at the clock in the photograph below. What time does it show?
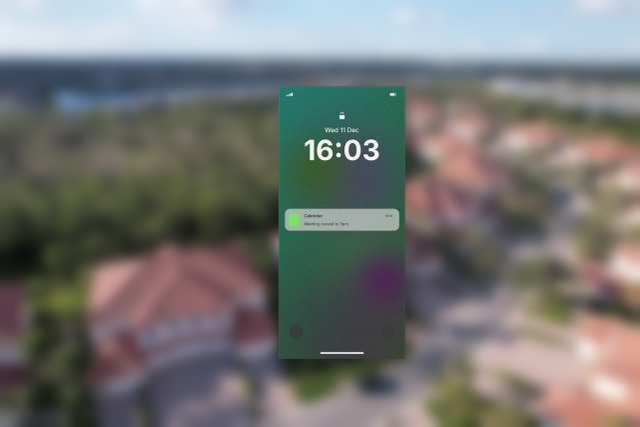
16:03
